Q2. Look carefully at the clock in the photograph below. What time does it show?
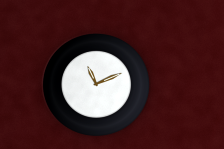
11:11
